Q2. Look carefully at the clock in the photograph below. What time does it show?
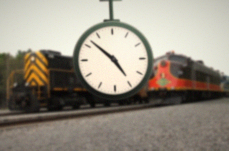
4:52
